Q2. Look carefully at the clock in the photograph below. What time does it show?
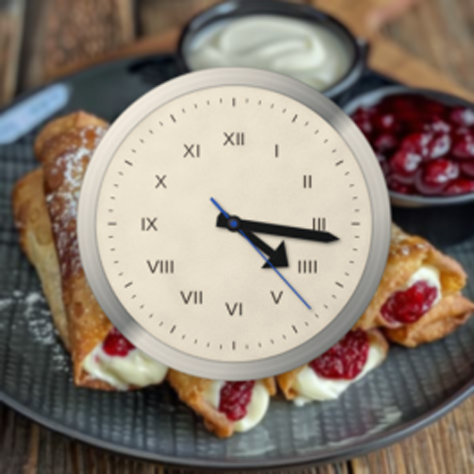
4:16:23
